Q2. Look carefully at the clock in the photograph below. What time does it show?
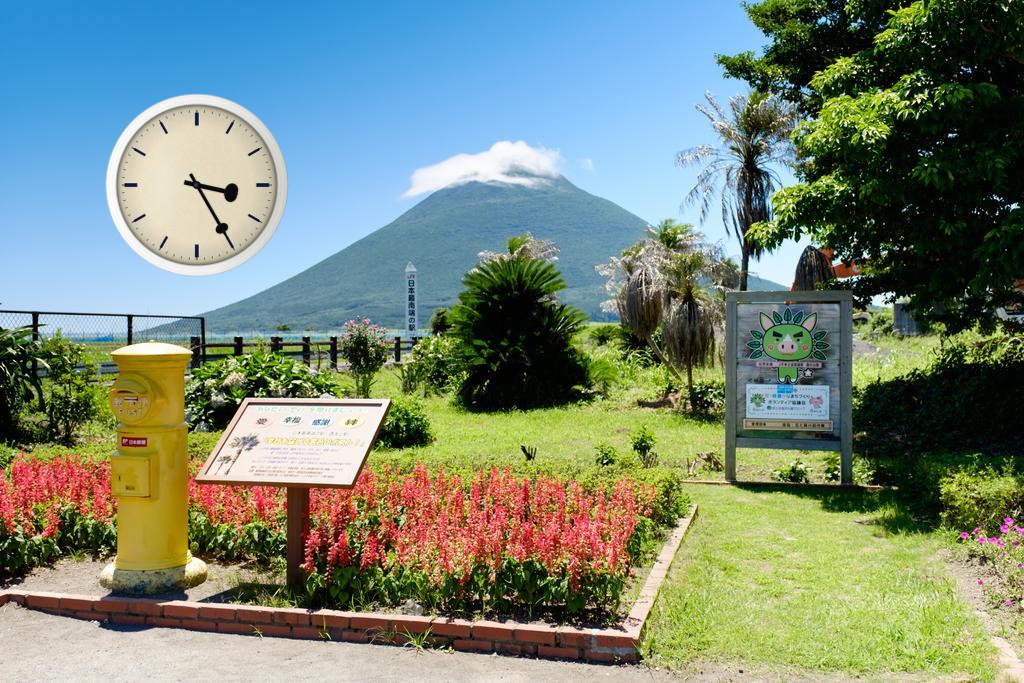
3:25
